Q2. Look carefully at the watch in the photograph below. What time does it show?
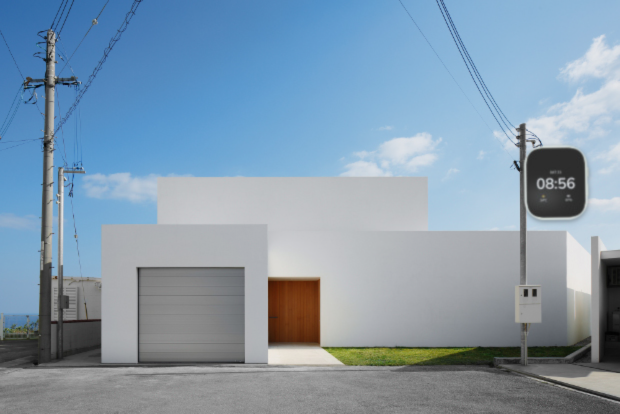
8:56
